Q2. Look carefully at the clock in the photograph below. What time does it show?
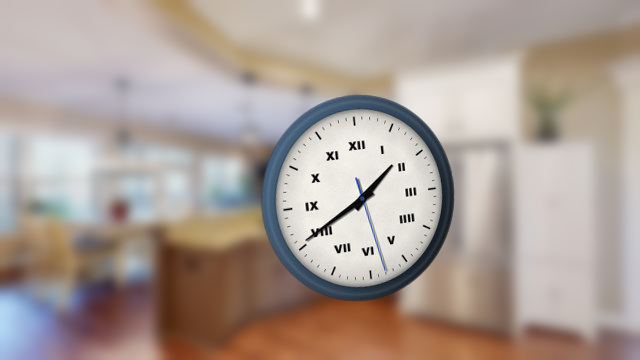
1:40:28
